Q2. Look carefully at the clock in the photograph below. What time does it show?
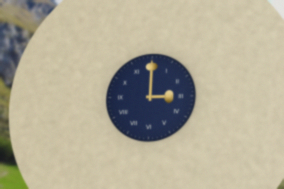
3:00
